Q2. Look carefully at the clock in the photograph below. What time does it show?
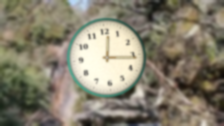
12:16
